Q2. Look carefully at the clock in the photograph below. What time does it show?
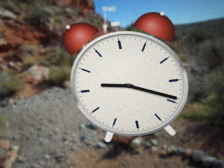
9:19
